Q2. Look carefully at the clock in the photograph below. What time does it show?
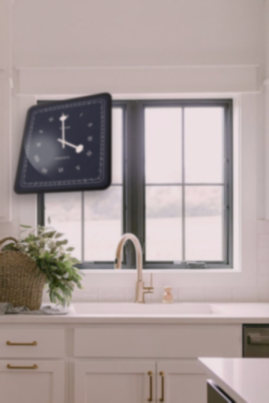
3:59
